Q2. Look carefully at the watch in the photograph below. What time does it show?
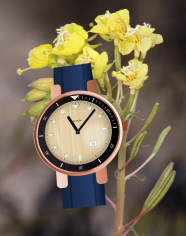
11:07
